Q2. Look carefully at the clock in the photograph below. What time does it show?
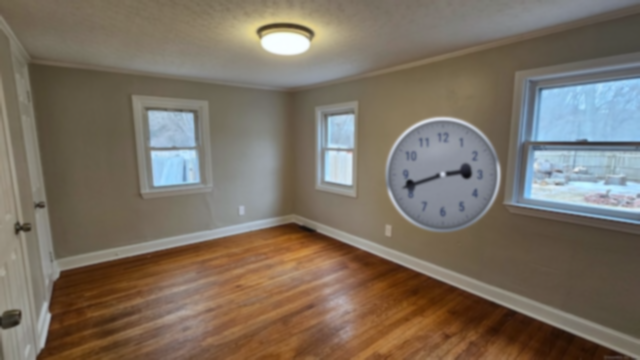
2:42
